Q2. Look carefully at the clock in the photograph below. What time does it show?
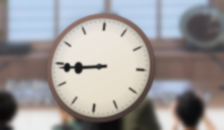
8:44
